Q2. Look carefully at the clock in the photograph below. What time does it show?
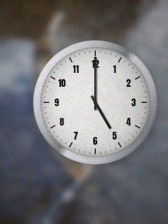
5:00
